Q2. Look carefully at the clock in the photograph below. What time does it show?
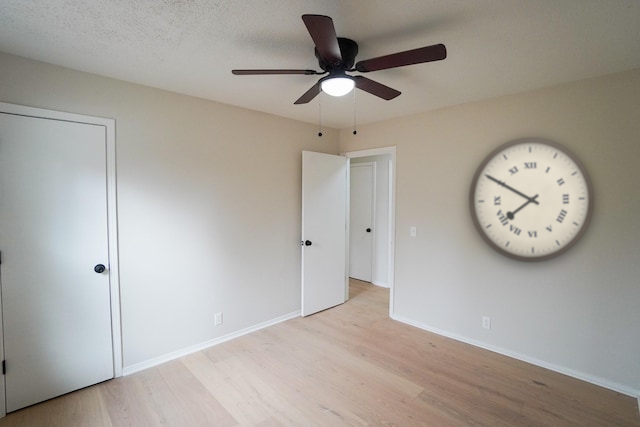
7:50
